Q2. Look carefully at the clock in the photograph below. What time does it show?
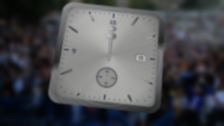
12:00
